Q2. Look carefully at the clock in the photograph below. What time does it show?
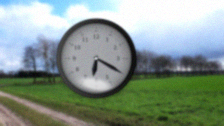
6:20
